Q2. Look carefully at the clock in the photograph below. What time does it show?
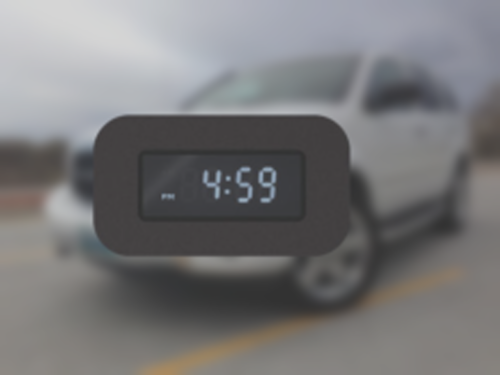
4:59
